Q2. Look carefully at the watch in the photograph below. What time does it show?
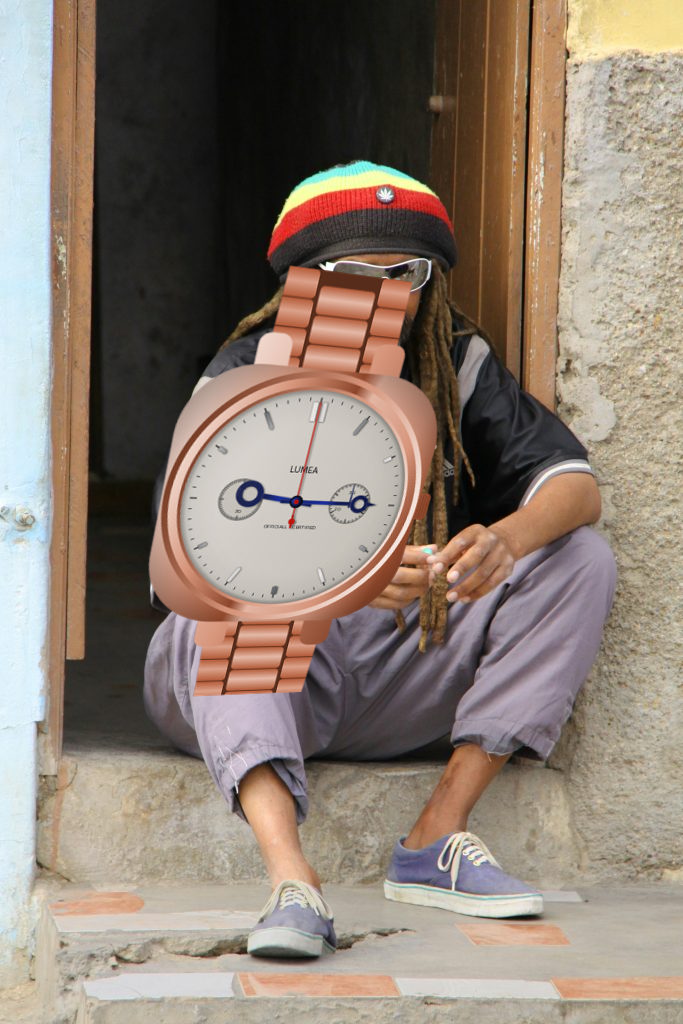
9:15
